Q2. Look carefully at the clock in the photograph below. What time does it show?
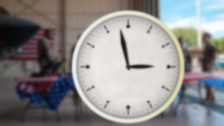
2:58
